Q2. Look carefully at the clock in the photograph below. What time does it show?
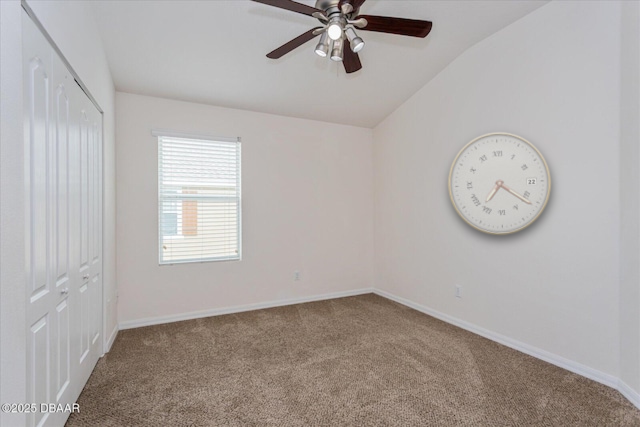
7:21
